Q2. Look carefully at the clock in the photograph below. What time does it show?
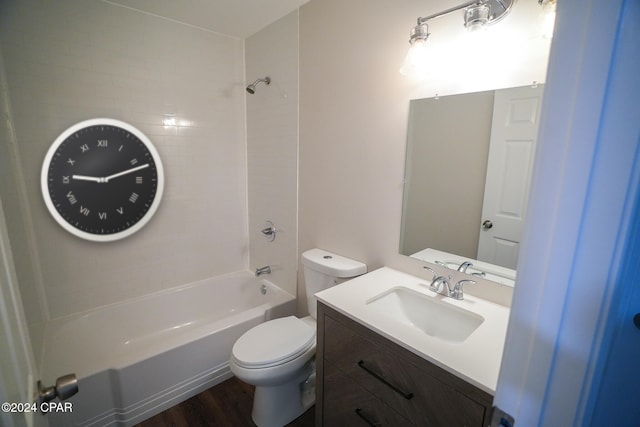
9:12
